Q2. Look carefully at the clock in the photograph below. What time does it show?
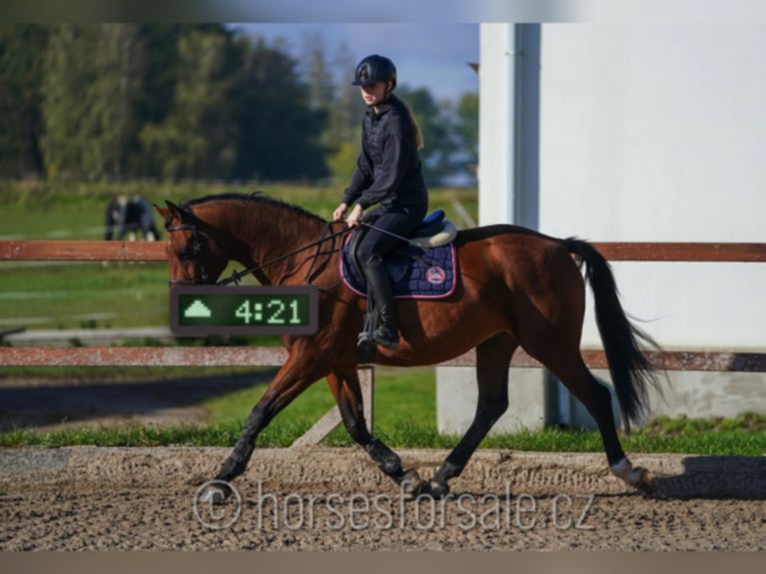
4:21
